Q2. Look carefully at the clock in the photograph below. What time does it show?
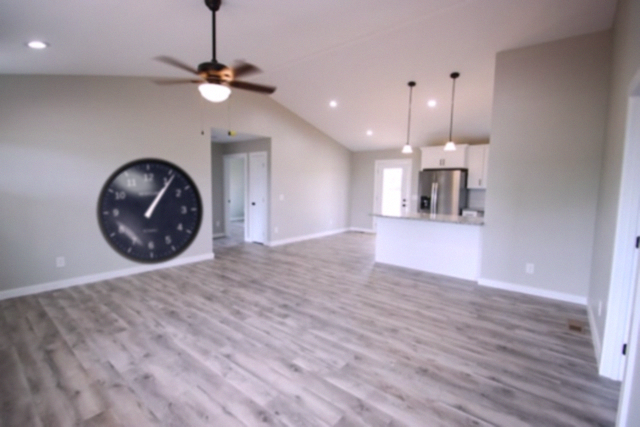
1:06
